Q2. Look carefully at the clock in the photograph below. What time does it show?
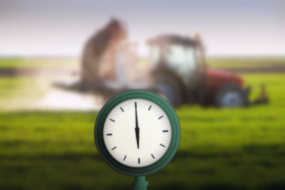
6:00
